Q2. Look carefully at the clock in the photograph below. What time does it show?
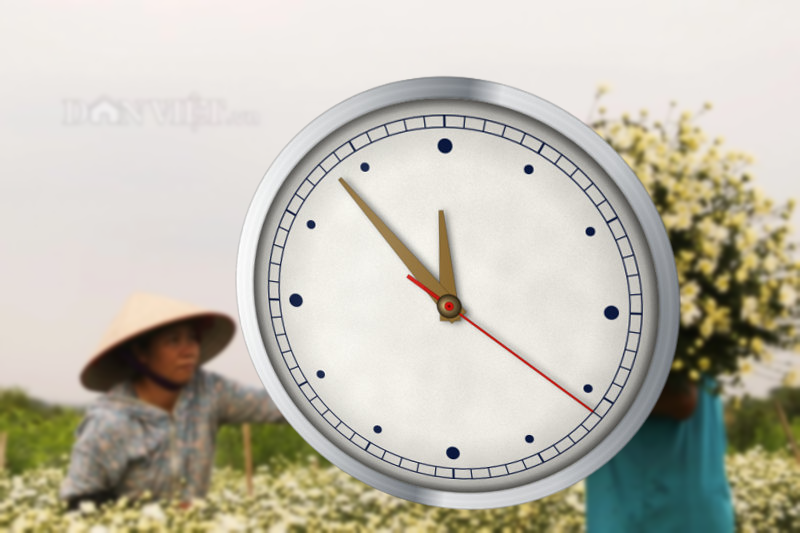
11:53:21
